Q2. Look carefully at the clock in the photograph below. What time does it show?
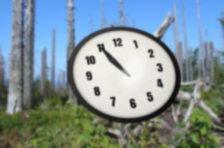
10:55
